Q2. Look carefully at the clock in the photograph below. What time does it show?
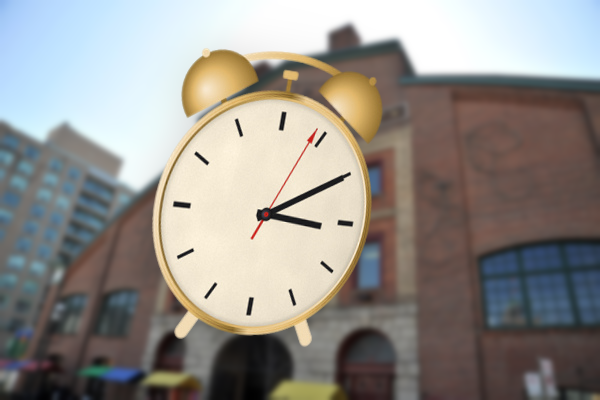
3:10:04
